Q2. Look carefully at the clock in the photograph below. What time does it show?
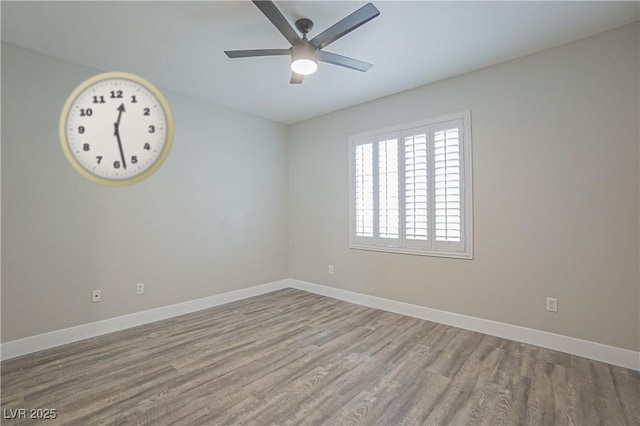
12:28
